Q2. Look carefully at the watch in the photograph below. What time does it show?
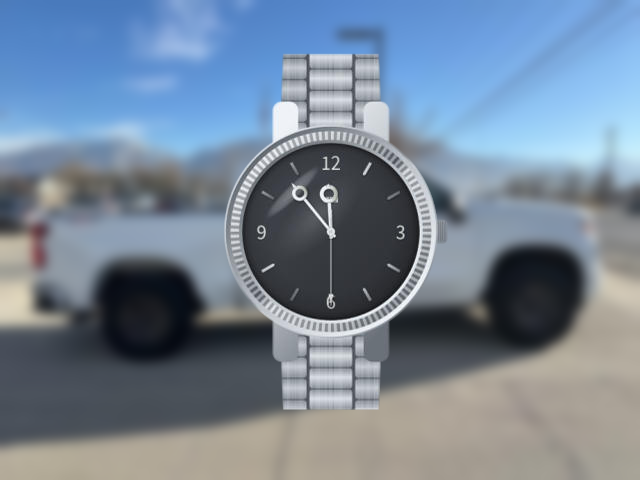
11:53:30
